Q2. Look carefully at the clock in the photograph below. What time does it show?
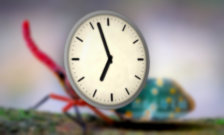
6:57
